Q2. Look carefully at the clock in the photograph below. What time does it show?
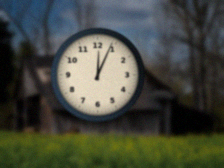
12:04
